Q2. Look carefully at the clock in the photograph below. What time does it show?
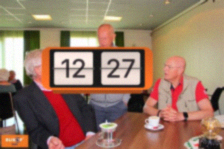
12:27
